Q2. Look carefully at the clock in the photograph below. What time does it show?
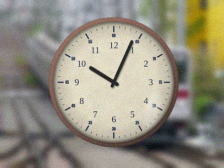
10:04
